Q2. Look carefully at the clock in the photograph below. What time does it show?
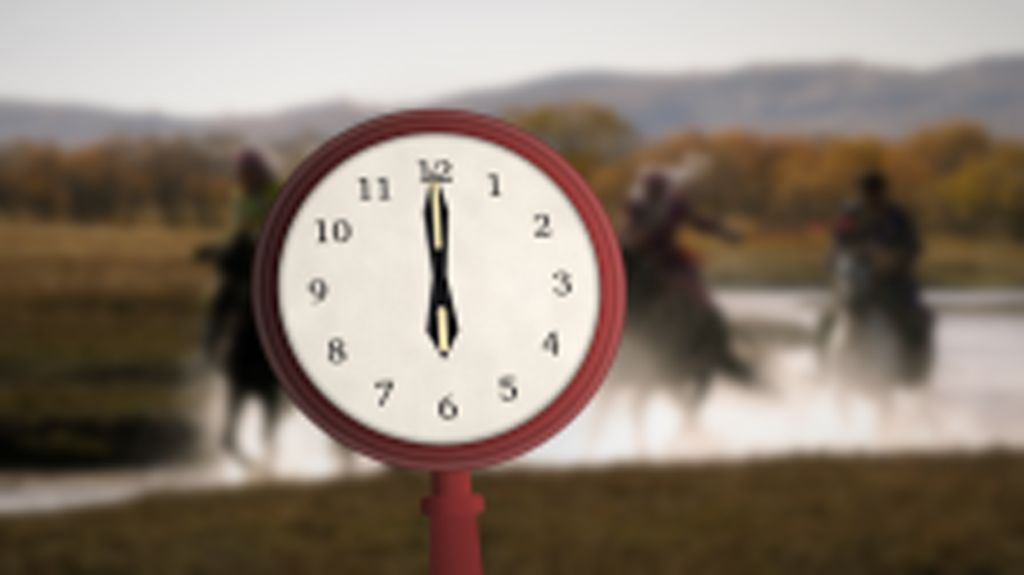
6:00
